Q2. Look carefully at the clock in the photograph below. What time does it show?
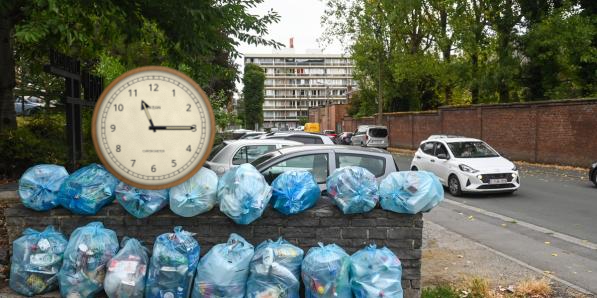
11:15
